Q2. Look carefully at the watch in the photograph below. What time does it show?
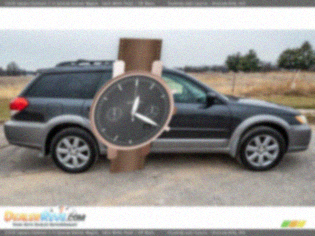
12:20
